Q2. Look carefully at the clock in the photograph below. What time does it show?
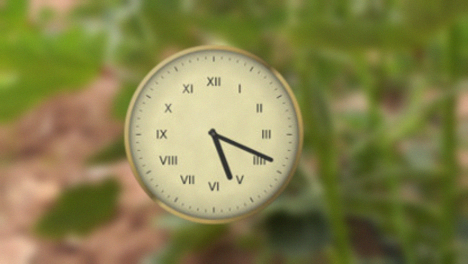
5:19
